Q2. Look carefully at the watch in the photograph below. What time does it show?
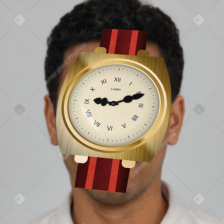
9:11
